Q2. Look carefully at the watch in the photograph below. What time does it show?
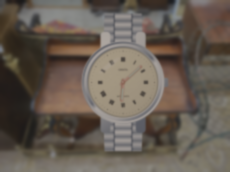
6:08
